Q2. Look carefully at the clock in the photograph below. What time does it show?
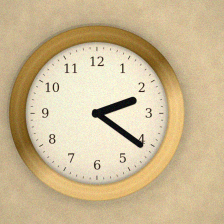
2:21
